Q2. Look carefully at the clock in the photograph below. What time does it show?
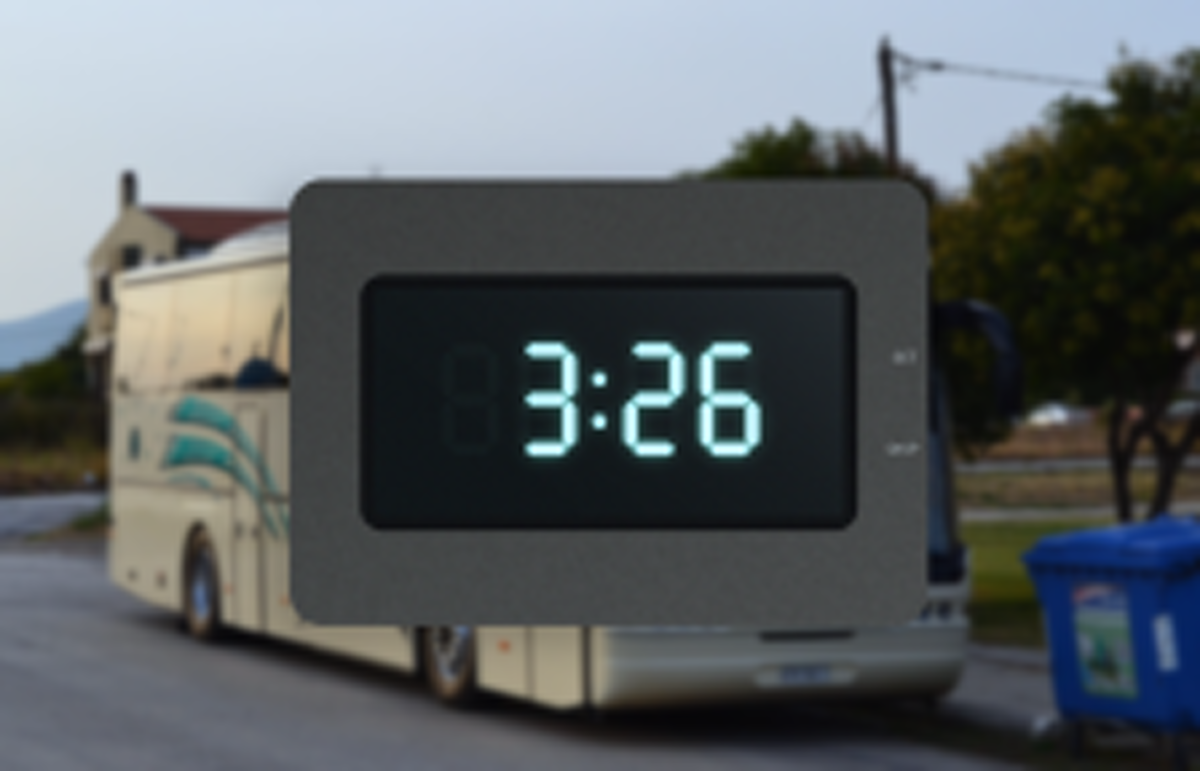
3:26
